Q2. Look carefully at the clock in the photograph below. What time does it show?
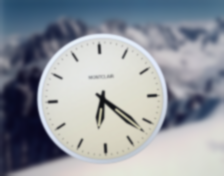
6:22
